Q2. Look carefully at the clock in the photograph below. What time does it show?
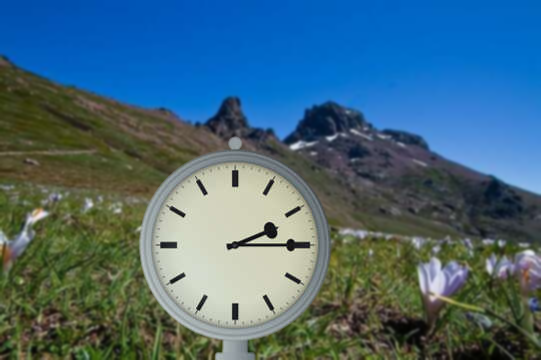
2:15
